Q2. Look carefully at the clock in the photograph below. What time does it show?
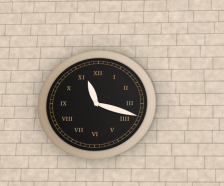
11:18
